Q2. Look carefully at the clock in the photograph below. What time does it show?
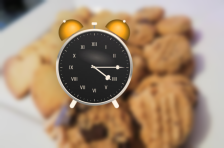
4:15
